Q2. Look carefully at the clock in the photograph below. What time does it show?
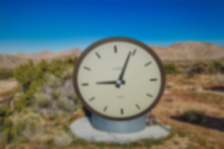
9:04
